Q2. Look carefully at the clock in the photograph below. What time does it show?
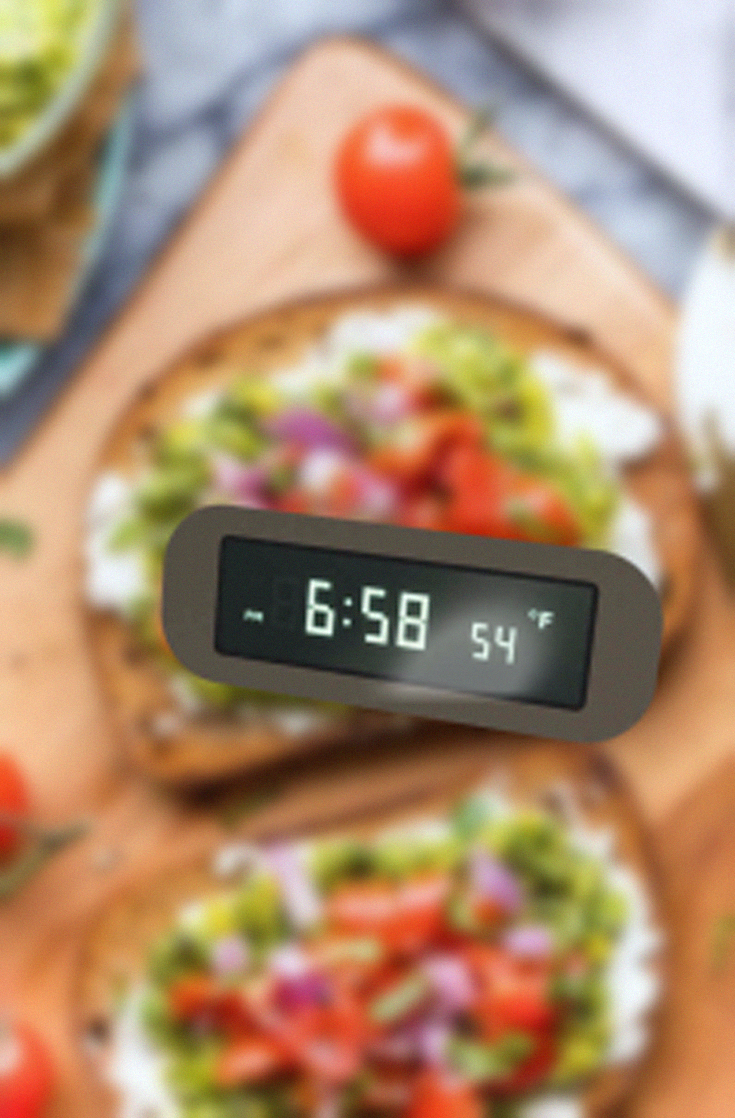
6:58
